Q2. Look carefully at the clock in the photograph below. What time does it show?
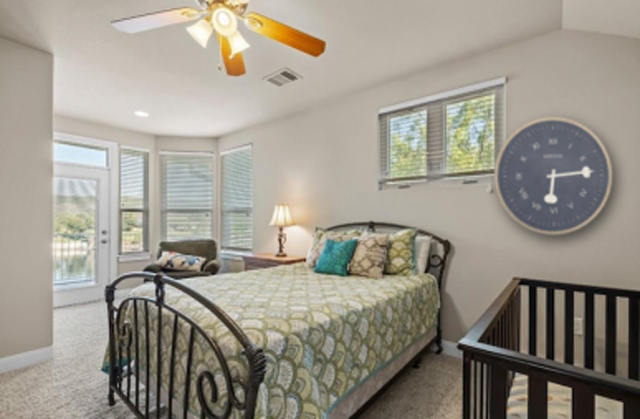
6:14
